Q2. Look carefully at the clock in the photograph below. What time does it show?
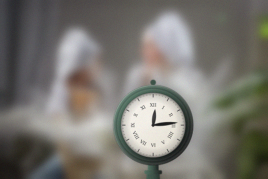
12:14
